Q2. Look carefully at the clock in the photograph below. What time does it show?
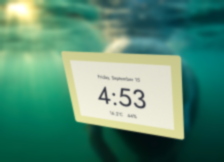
4:53
